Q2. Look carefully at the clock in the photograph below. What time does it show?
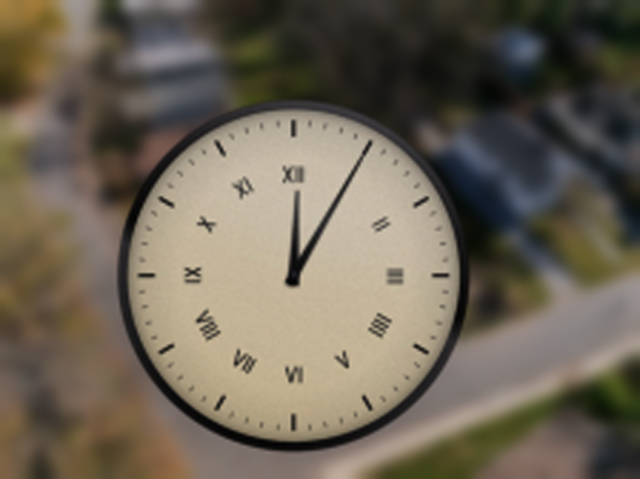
12:05
